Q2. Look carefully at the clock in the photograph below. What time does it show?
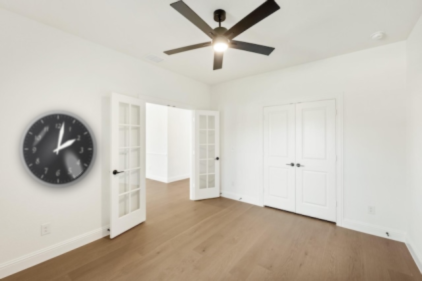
2:02
